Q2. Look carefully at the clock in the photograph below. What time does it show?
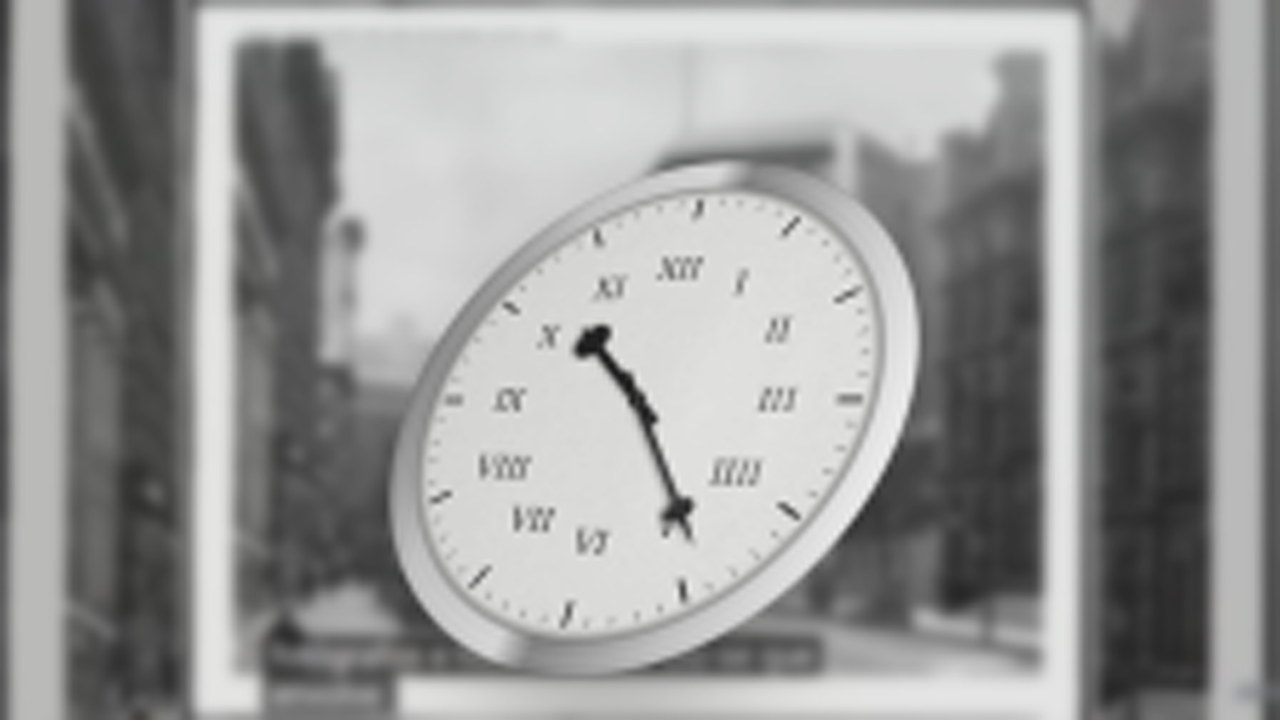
10:24
